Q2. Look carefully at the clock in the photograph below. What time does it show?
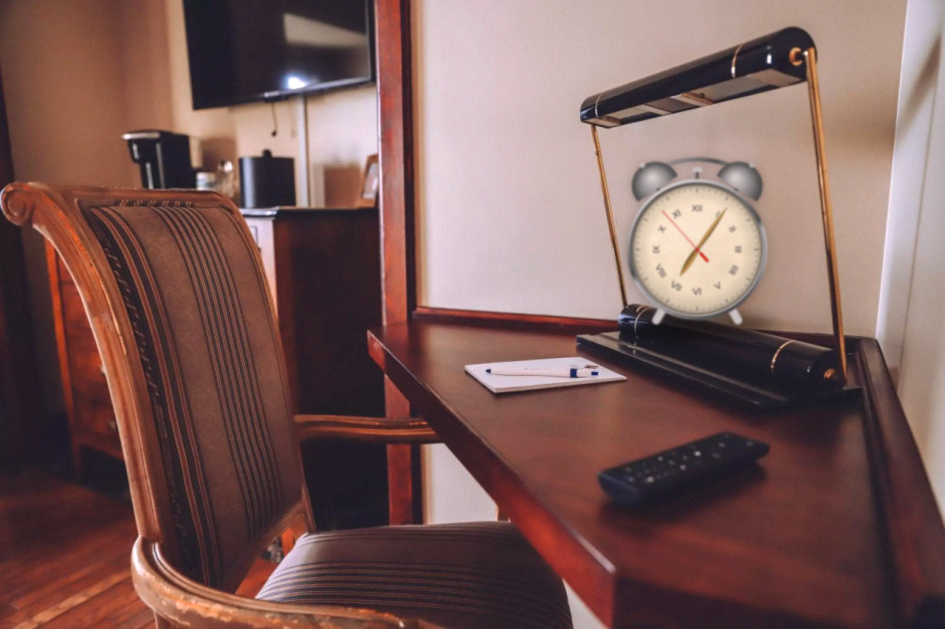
7:05:53
